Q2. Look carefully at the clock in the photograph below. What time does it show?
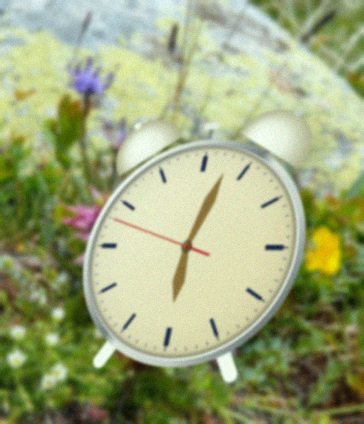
6:02:48
